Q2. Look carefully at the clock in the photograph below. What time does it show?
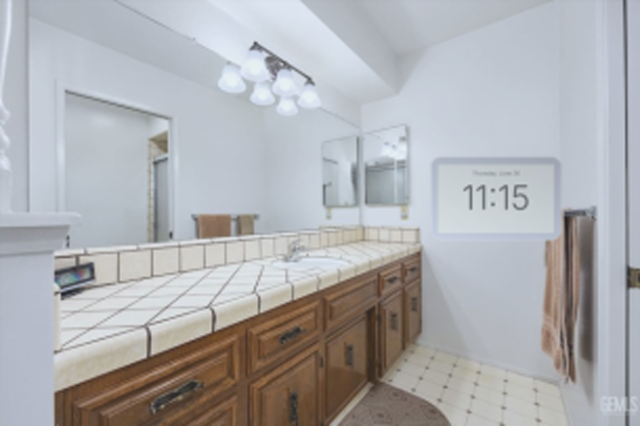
11:15
